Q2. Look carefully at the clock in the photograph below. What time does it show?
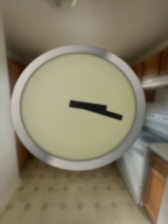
3:18
